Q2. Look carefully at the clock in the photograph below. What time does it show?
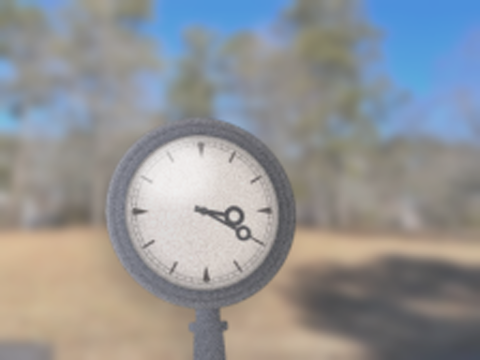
3:20
